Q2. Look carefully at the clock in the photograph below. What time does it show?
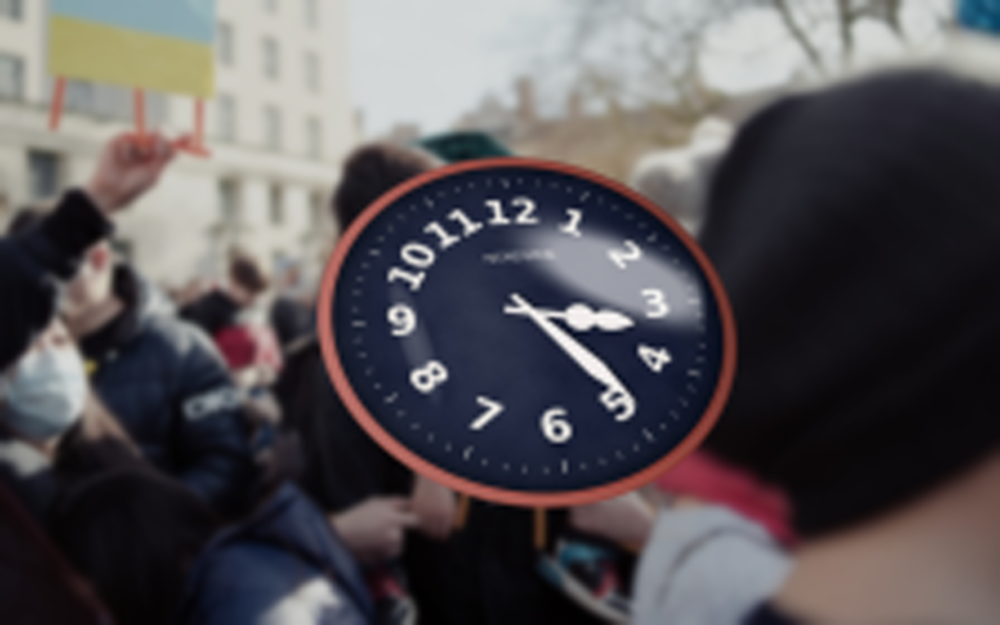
3:24
